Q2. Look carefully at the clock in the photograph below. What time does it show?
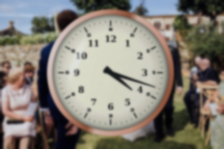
4:18
